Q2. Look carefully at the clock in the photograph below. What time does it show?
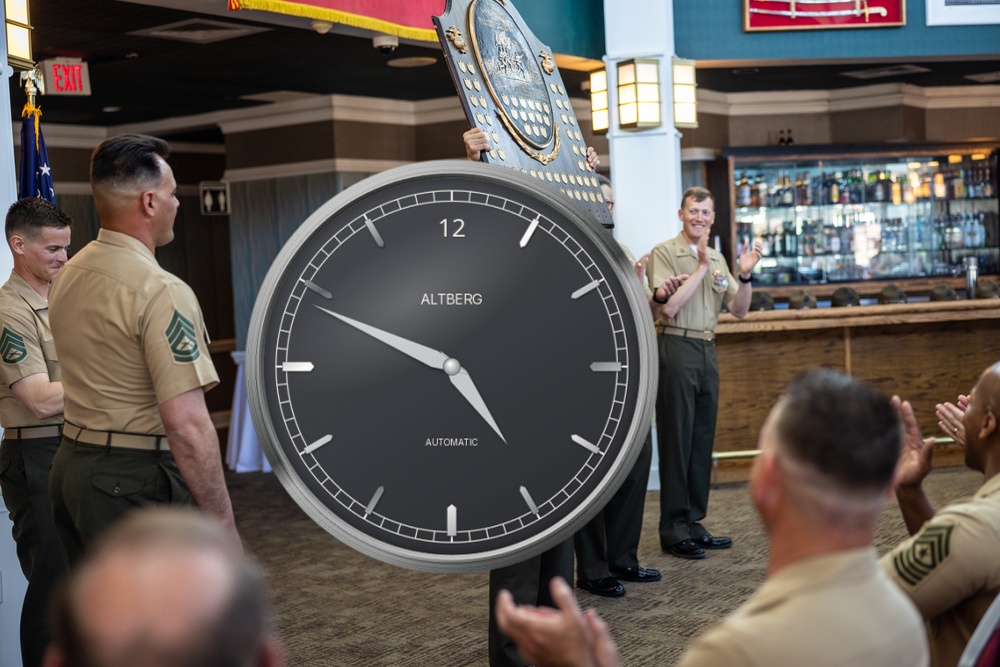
4:49
